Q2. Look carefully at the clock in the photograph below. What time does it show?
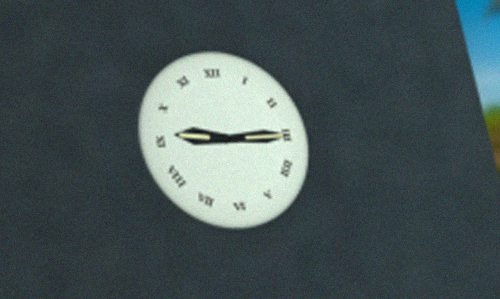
9:15
